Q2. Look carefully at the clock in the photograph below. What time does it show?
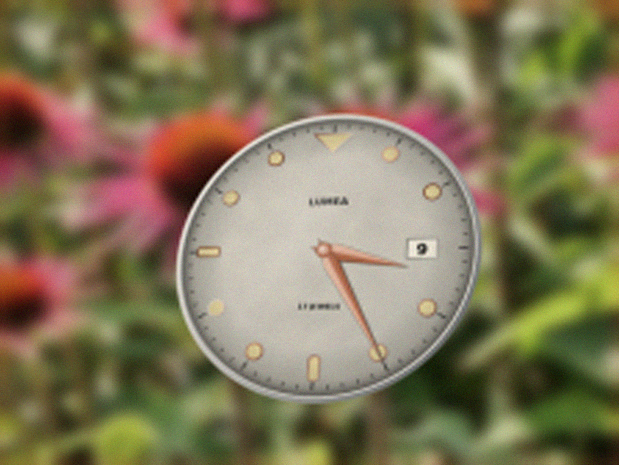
3:25
